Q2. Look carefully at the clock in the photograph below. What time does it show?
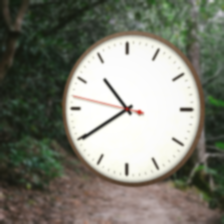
10:39:47
